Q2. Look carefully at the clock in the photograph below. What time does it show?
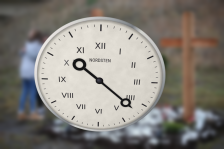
10:22
